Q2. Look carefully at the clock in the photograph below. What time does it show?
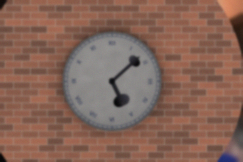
5:08
